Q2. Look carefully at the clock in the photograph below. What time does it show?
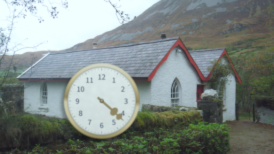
4:22
